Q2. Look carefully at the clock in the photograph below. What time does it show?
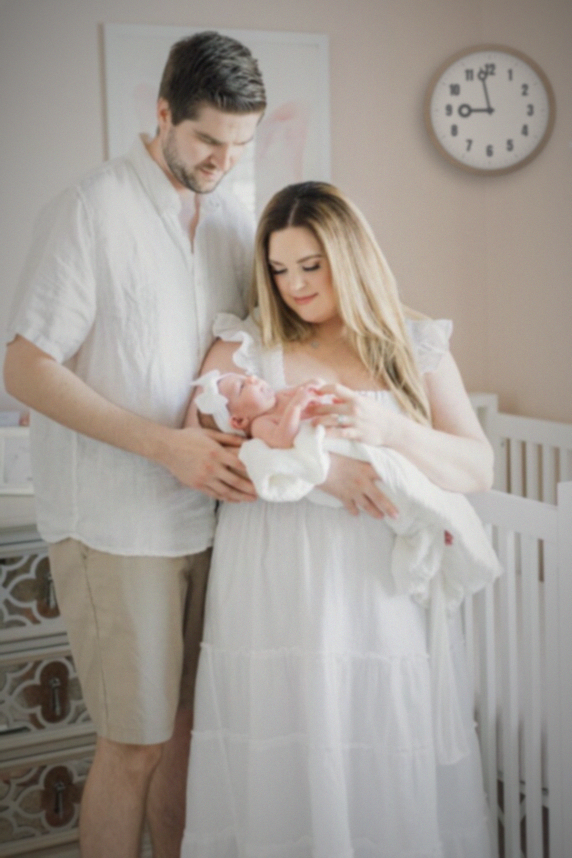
8:58
